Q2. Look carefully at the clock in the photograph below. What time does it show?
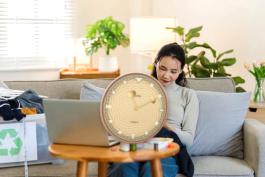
11:10
